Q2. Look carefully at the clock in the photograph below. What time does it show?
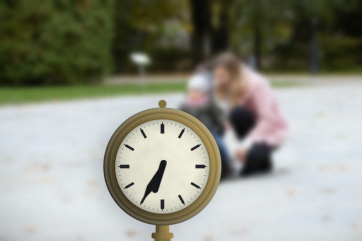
6:35
